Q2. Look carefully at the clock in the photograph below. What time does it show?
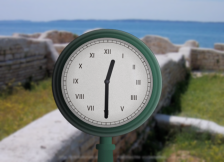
12:30
